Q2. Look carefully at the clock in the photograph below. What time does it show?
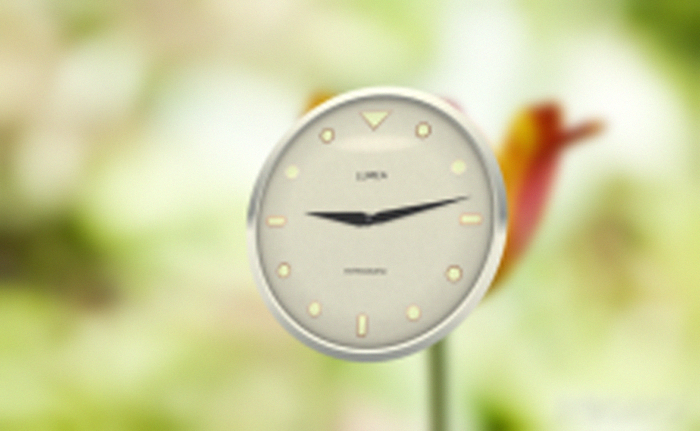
9:13
